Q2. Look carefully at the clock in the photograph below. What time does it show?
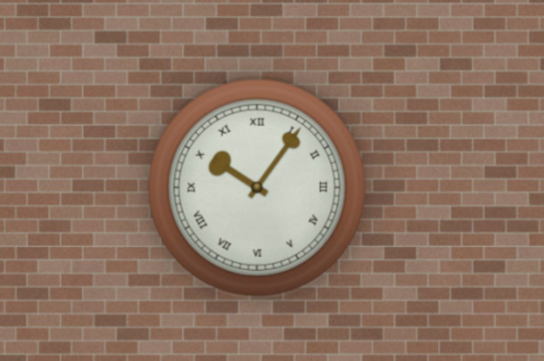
10:06
